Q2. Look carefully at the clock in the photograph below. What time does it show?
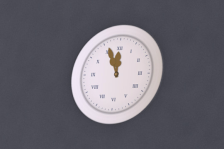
11:56
